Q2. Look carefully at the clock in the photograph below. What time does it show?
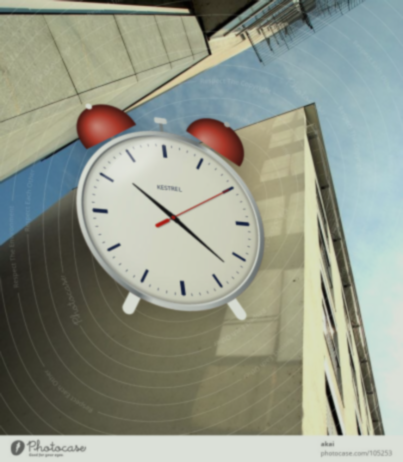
10:22:10
